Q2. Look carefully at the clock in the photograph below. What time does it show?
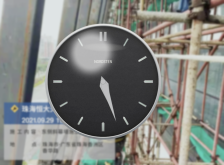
5:27
